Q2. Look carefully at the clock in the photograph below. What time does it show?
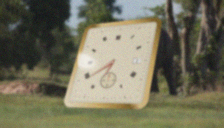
6:39
